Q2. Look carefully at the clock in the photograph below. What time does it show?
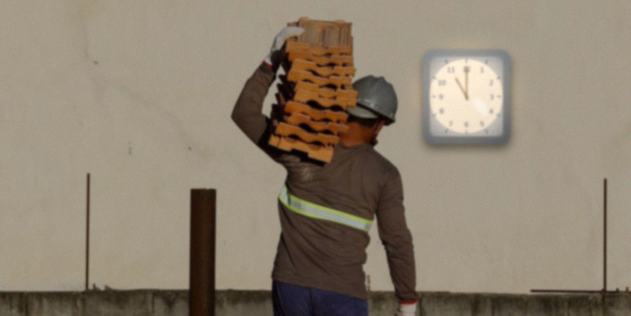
11:00
